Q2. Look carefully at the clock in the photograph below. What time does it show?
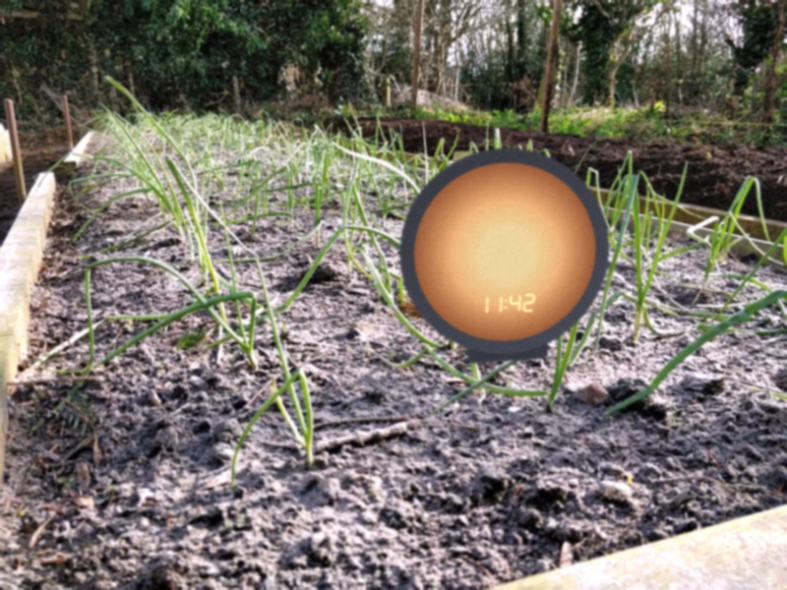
11:42
